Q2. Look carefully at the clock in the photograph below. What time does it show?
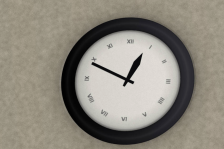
12:49
